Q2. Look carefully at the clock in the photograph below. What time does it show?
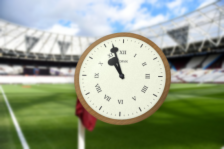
10:57
